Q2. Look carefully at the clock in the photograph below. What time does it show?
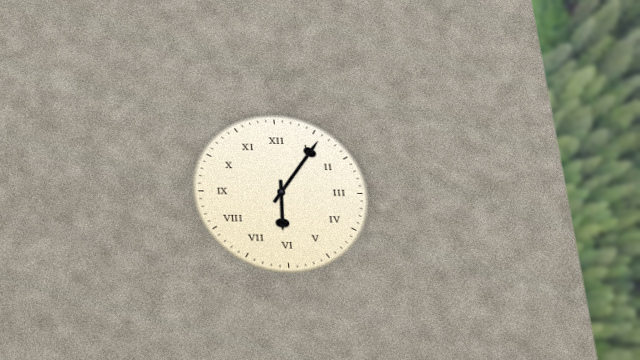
6:06
